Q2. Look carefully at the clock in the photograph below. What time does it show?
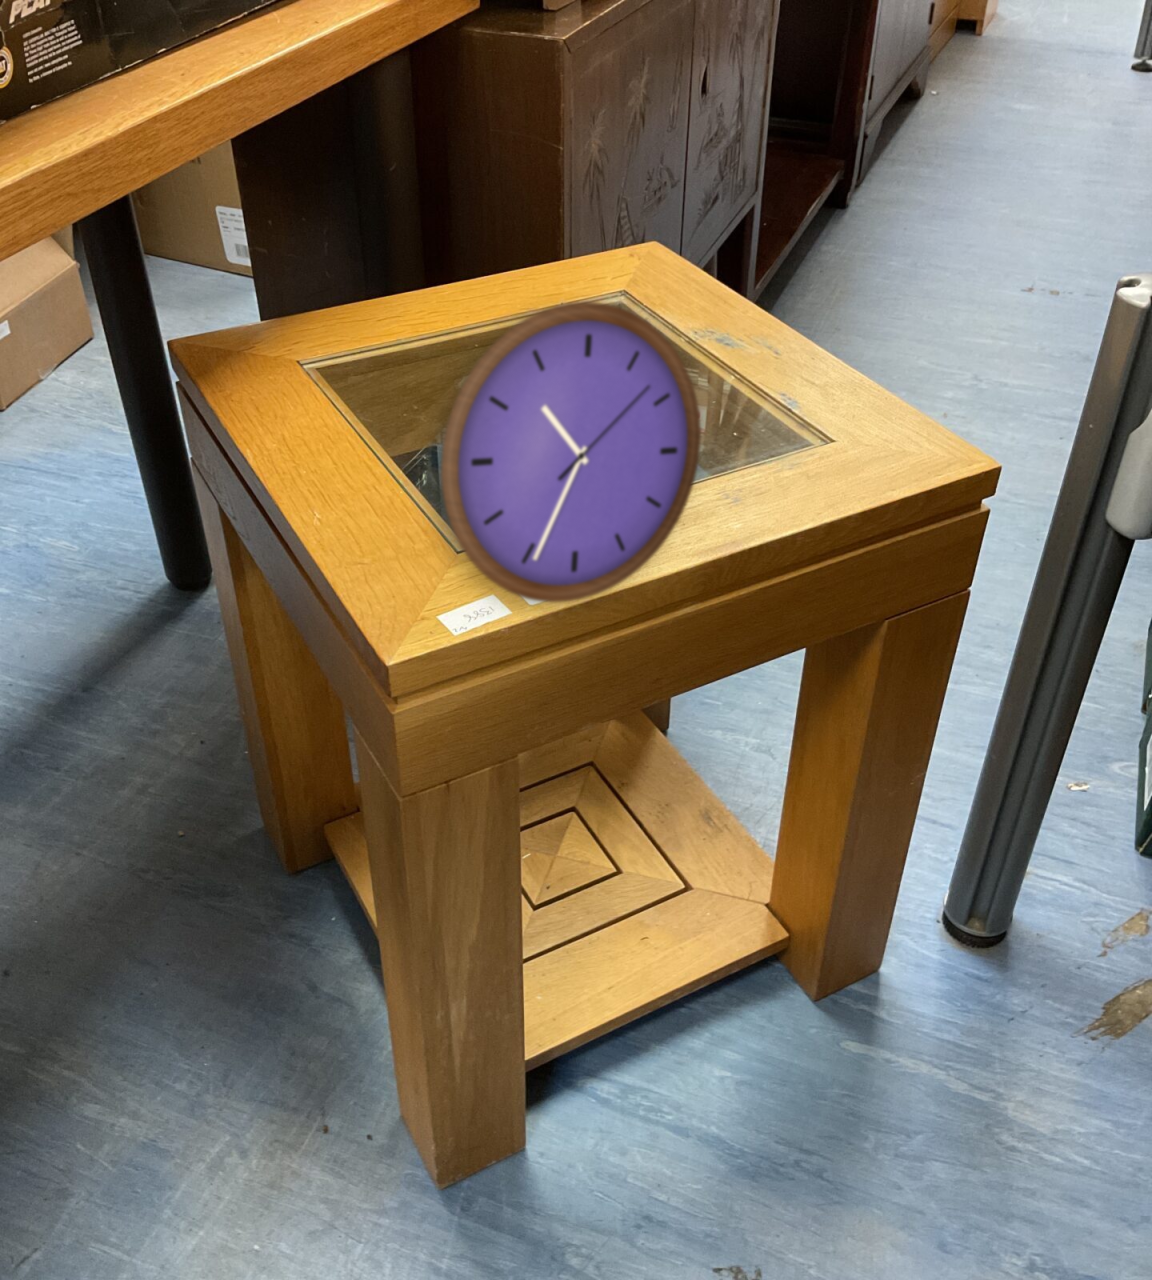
10:34:08
